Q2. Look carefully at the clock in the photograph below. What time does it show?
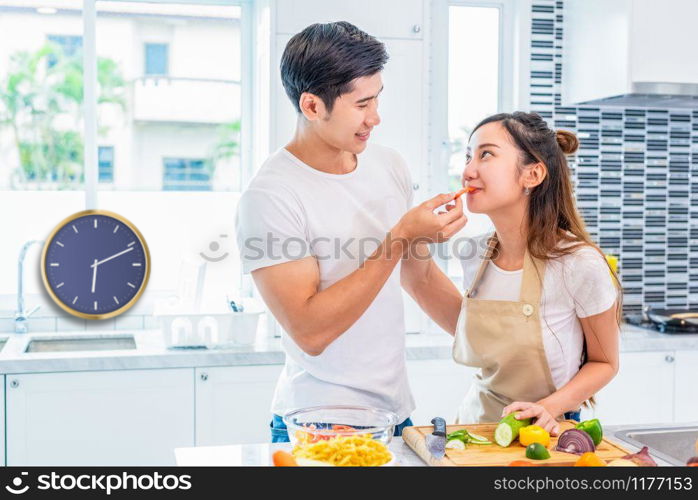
6:11
